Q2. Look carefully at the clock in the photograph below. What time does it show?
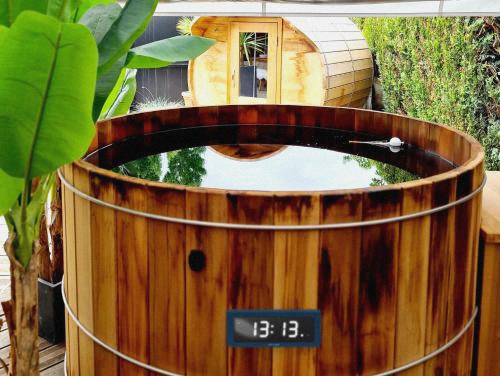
13:13
